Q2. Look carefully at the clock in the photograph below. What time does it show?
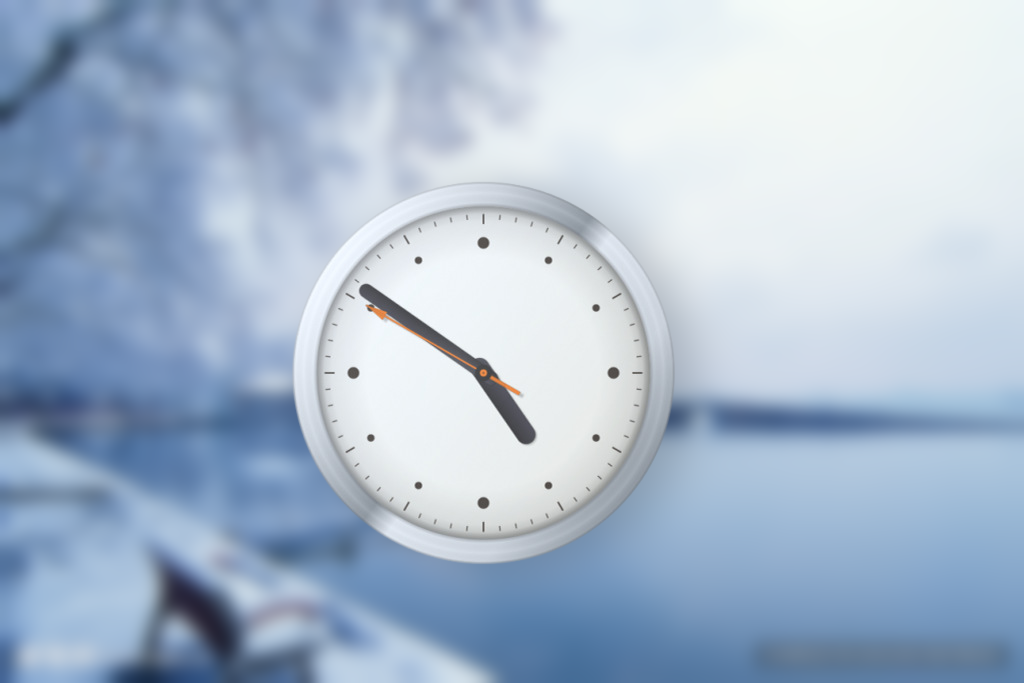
4:50:50
